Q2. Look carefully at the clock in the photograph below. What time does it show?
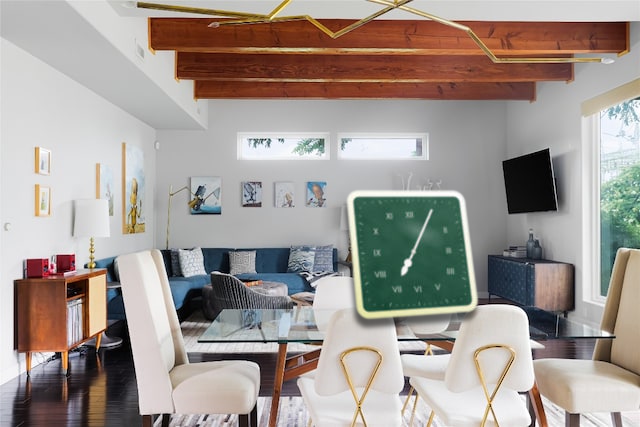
7:05
